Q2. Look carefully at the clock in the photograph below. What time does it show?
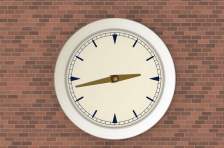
2:43
